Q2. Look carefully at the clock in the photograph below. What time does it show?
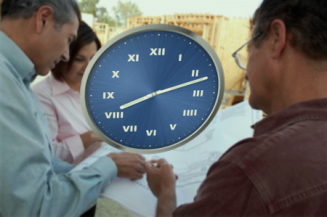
8:12
